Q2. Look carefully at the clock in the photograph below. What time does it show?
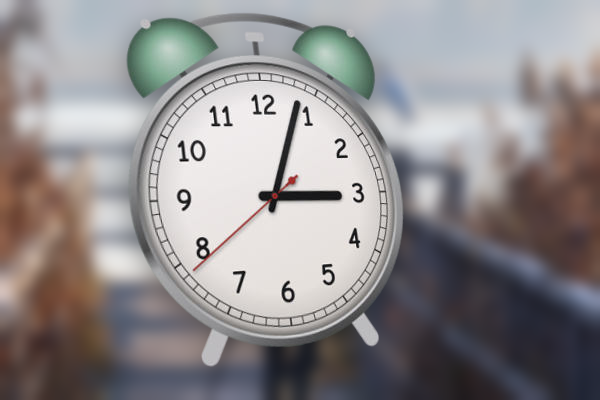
3:03:39
